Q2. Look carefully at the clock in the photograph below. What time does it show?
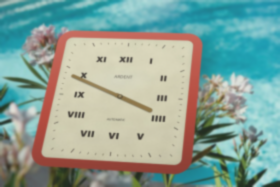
3:49
